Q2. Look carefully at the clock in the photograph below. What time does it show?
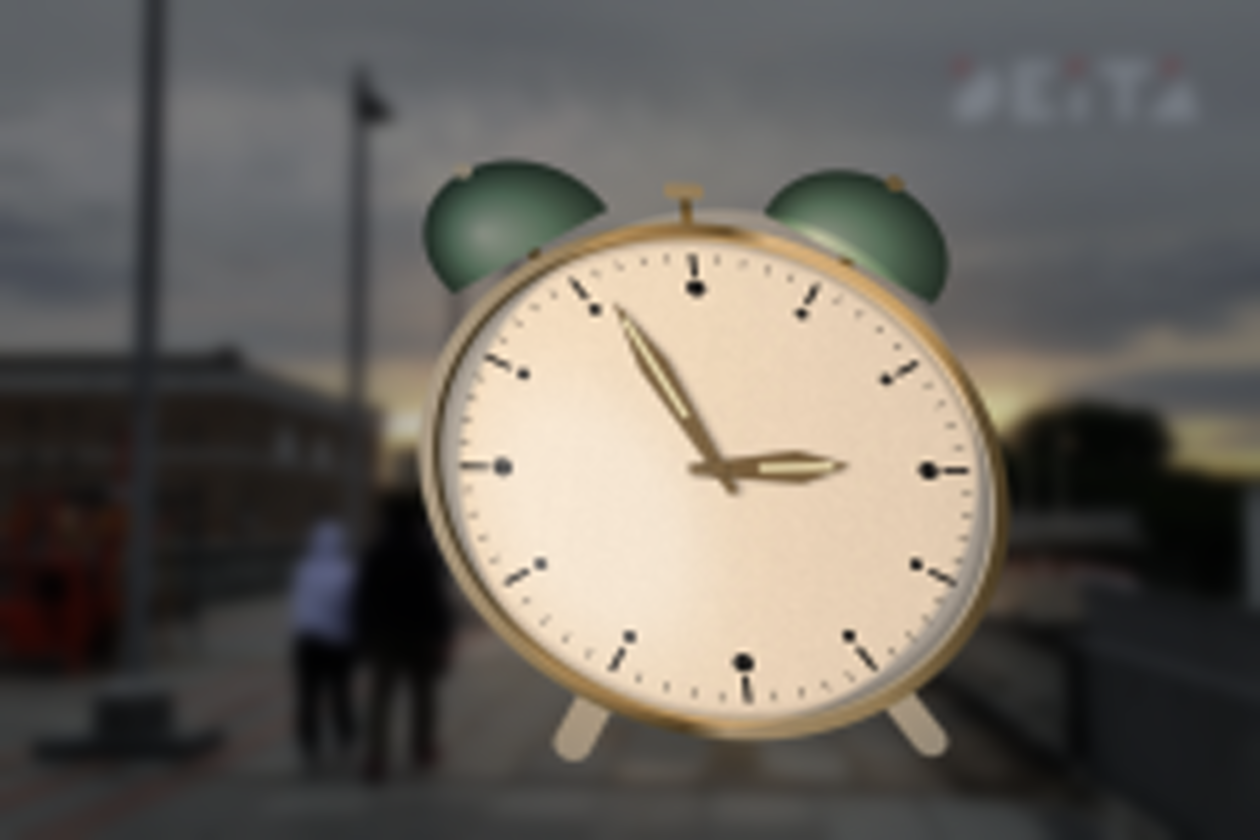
2:56
